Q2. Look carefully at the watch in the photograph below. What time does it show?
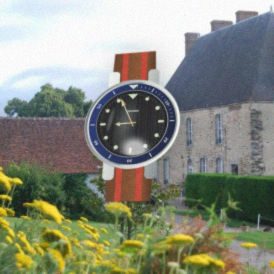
8:56
